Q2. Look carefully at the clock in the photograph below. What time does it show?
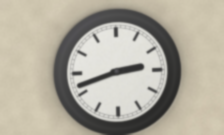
2:42
